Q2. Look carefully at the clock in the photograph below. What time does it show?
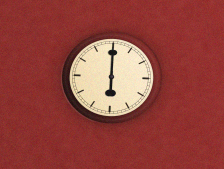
6:00
